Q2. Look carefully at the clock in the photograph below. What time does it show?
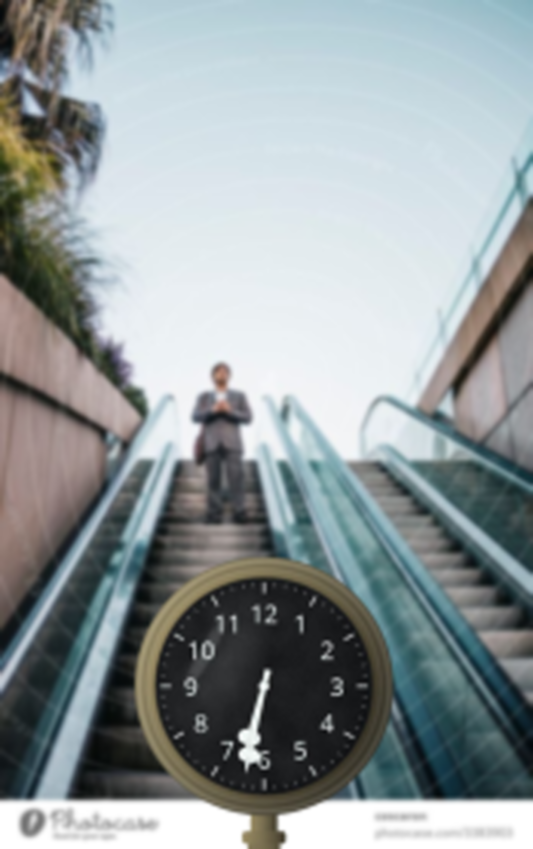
6:32
